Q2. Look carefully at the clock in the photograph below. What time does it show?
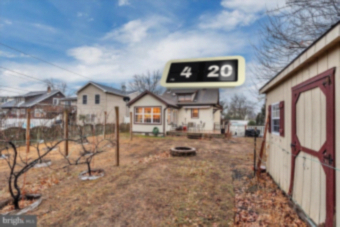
4:20
